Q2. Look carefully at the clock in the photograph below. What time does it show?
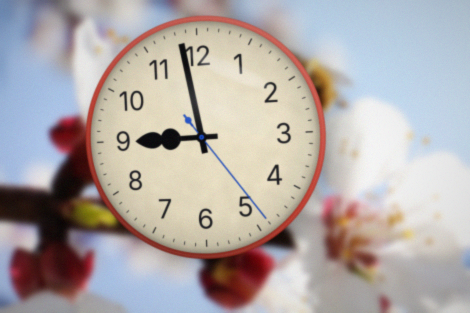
8:58:24
